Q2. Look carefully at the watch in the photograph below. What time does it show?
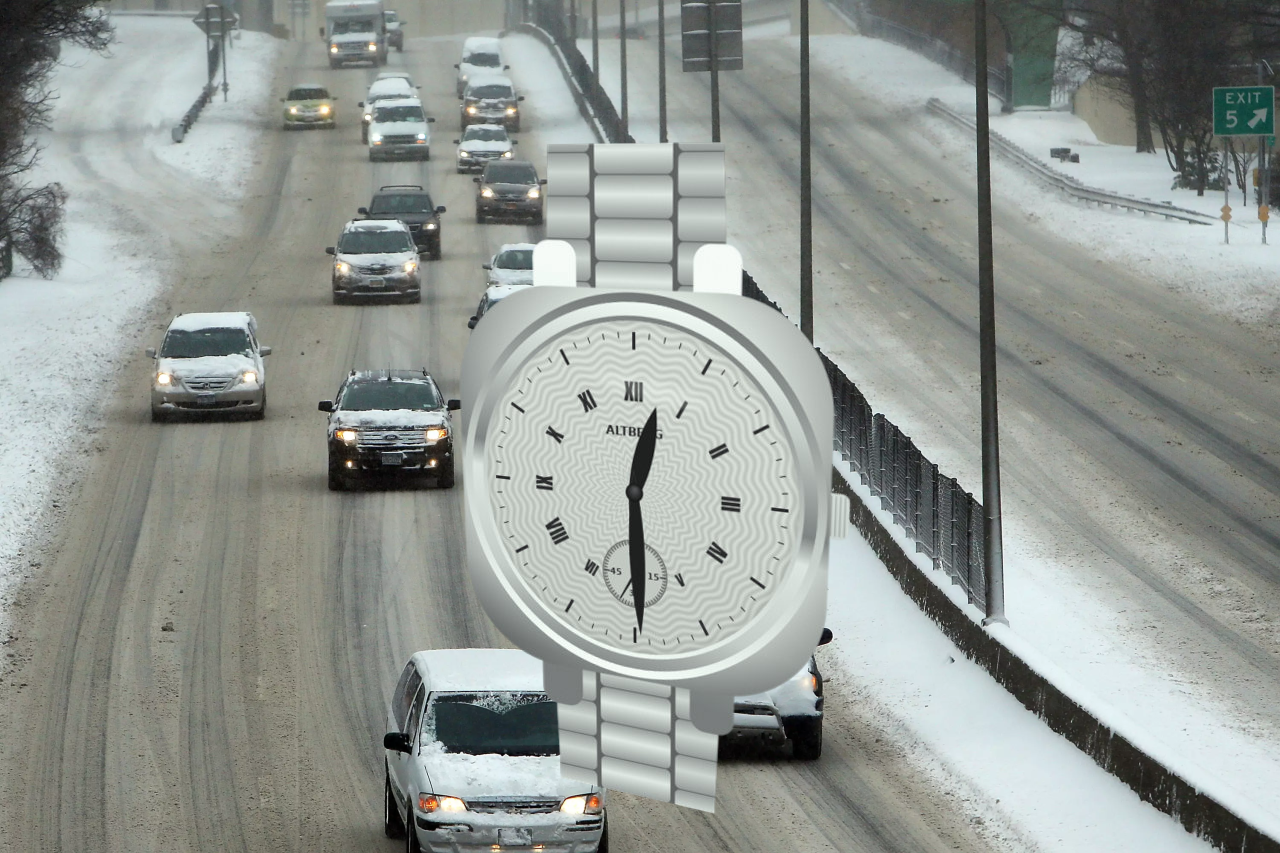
12:29:35
